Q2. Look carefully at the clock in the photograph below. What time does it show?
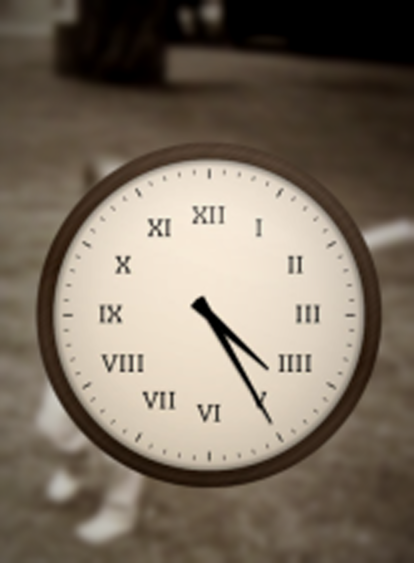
4:25
